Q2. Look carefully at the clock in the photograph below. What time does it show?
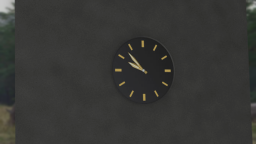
9:53
